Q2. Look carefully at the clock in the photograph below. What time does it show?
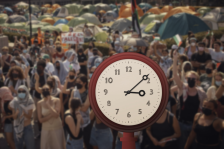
3:08
